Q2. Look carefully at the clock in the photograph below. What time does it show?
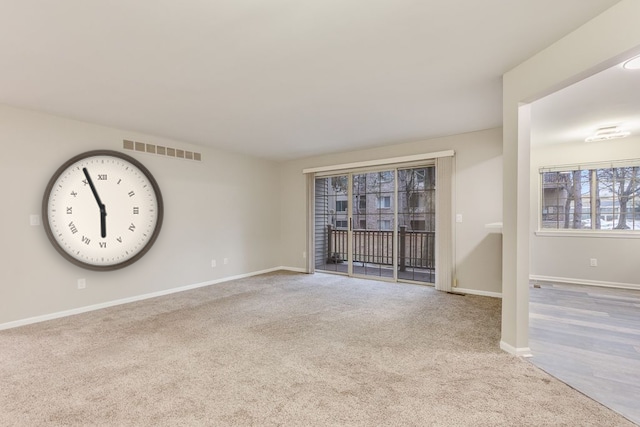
5:56
